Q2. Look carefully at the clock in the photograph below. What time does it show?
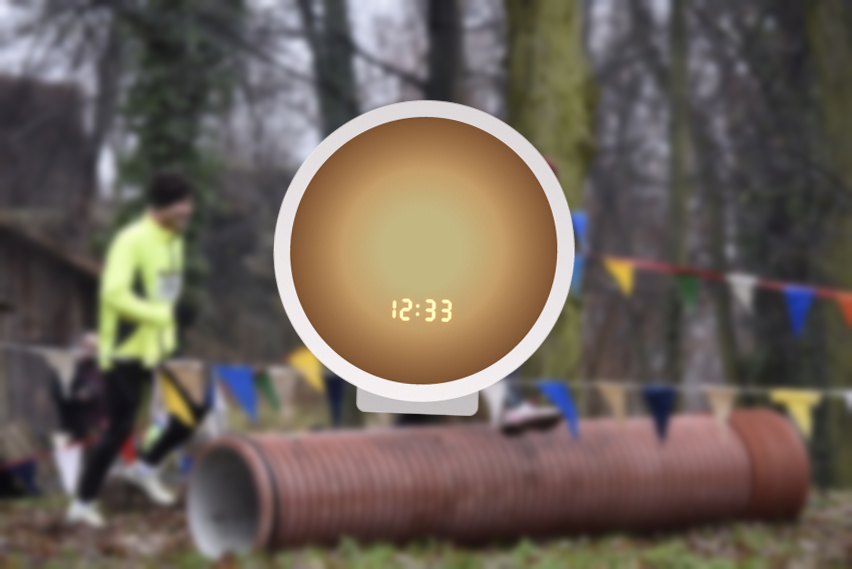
12:33
